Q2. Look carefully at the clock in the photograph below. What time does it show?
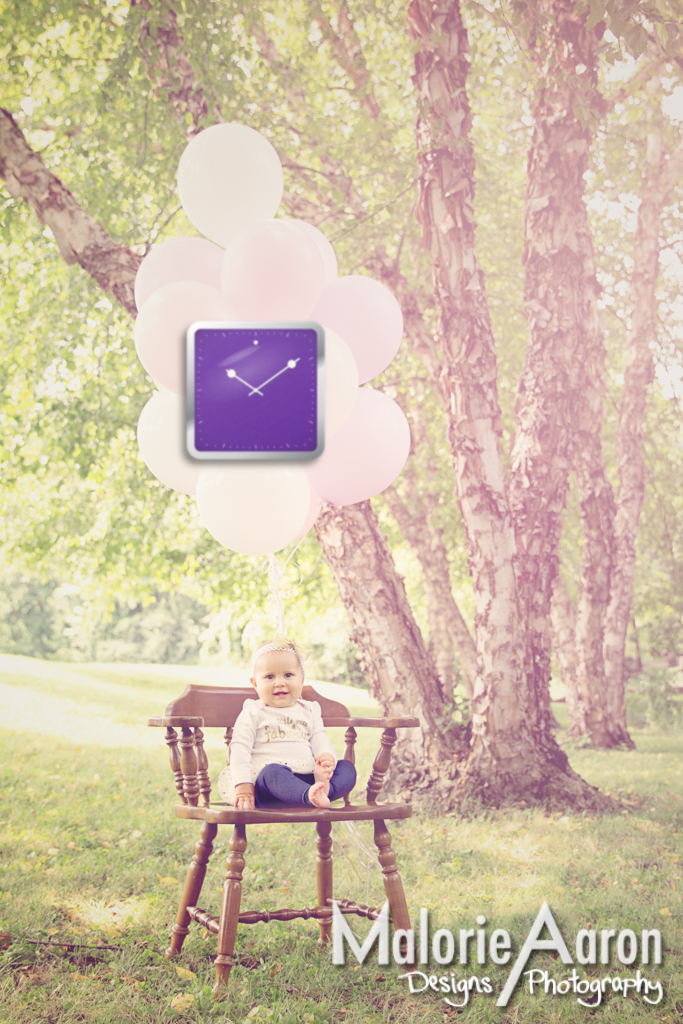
10:09
